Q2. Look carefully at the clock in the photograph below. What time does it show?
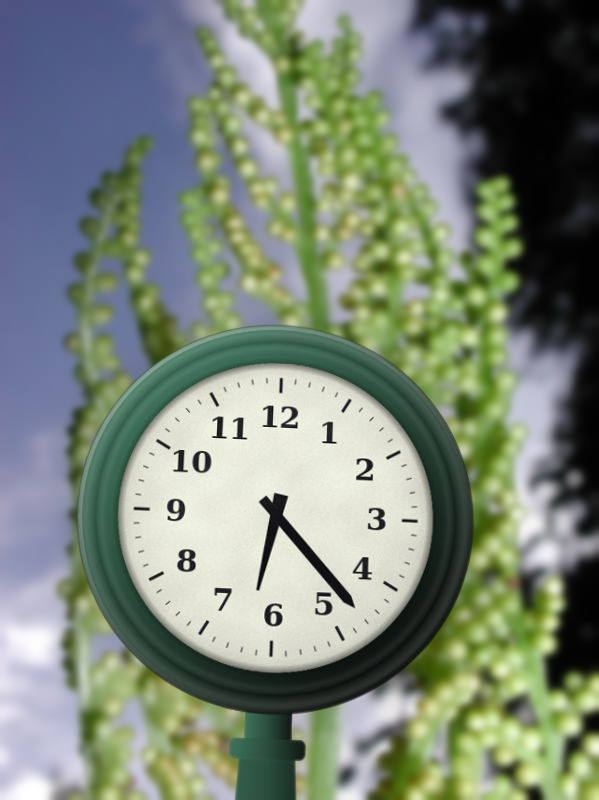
6:23
